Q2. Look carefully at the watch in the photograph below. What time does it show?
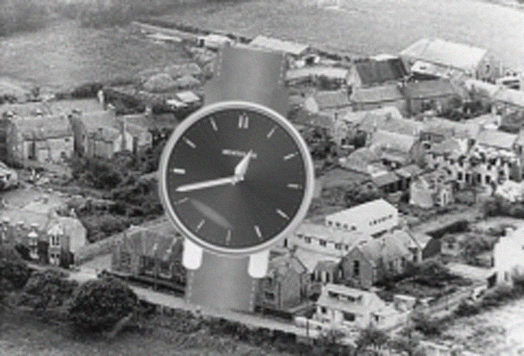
12:42
